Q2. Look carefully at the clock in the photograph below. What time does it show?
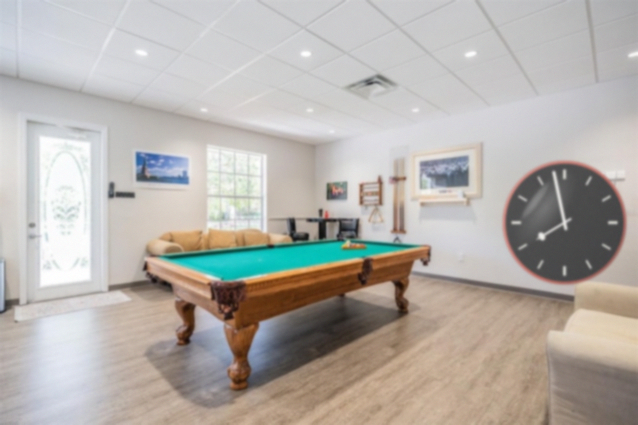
7:58
